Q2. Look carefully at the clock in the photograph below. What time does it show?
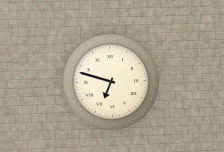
6:48
